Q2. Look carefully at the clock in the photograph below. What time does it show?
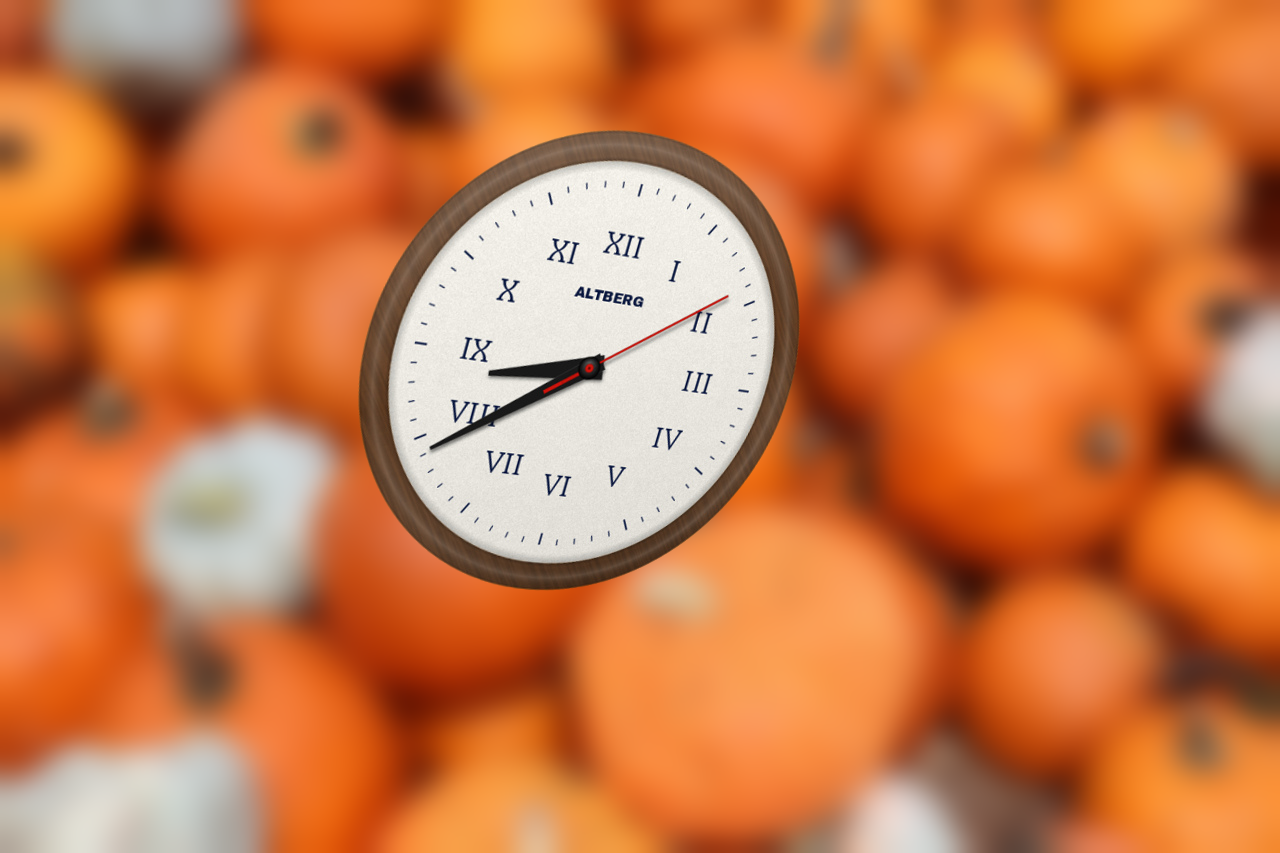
8:39:09
